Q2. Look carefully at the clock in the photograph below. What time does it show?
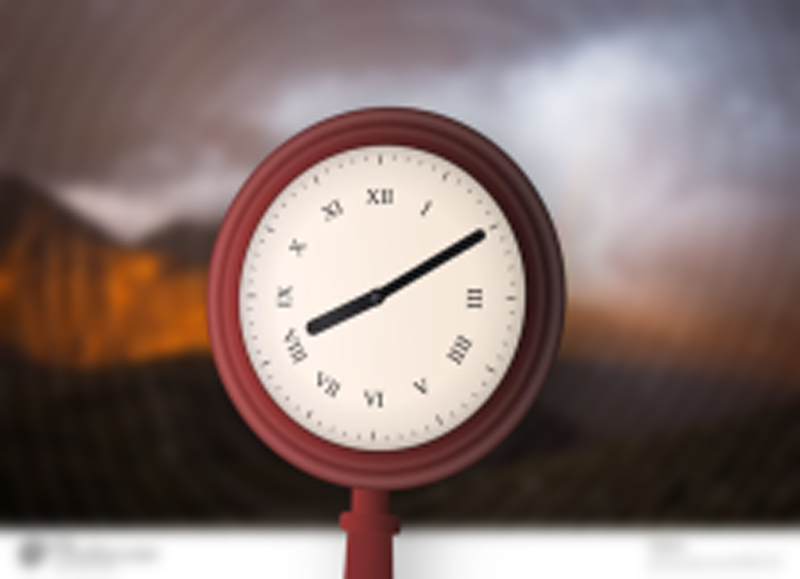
8:10
